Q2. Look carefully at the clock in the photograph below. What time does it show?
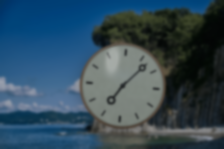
7:07
